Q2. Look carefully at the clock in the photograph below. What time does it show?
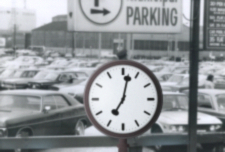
7:02
